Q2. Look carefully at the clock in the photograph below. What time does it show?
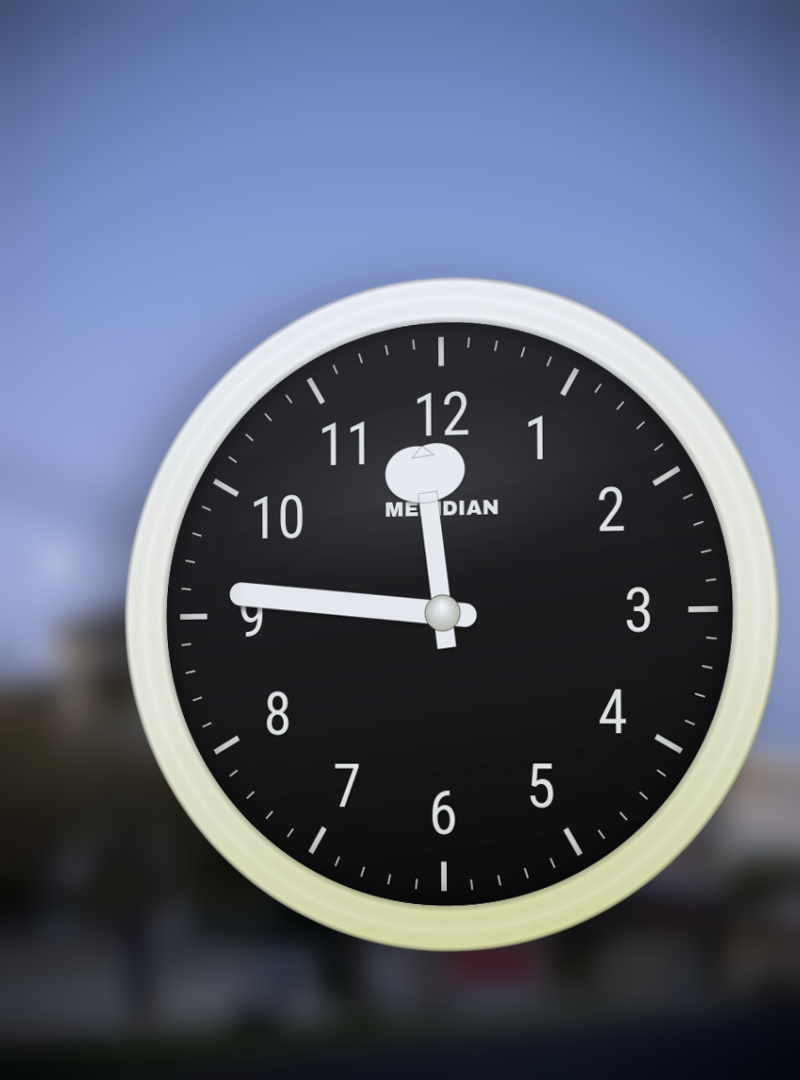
11:46
